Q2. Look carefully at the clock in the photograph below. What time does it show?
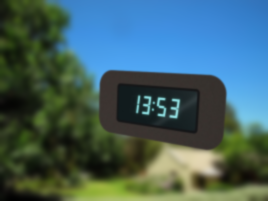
13:53
